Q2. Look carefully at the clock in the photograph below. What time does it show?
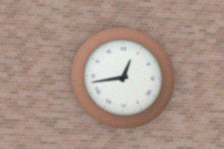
12:43
